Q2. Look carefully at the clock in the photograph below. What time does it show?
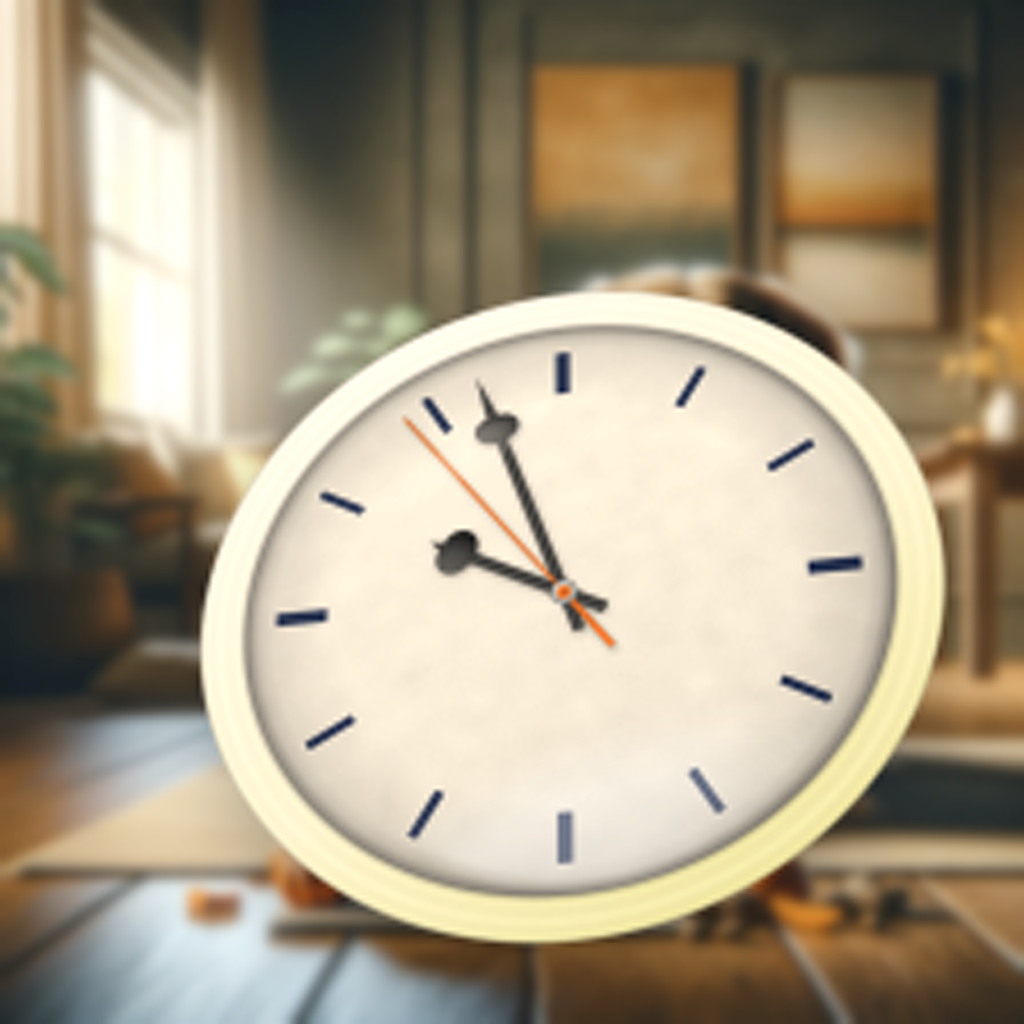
9:56:54
